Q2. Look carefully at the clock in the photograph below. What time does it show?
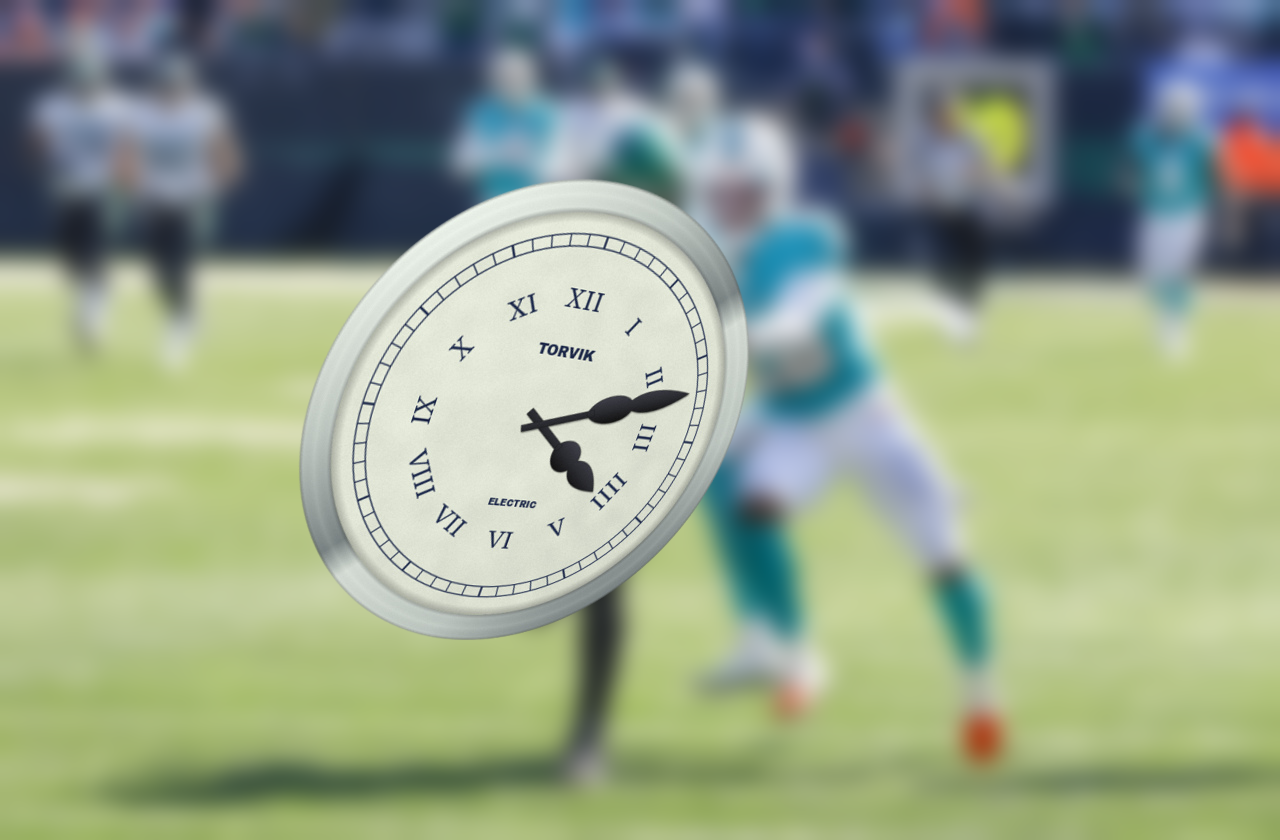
4:12
